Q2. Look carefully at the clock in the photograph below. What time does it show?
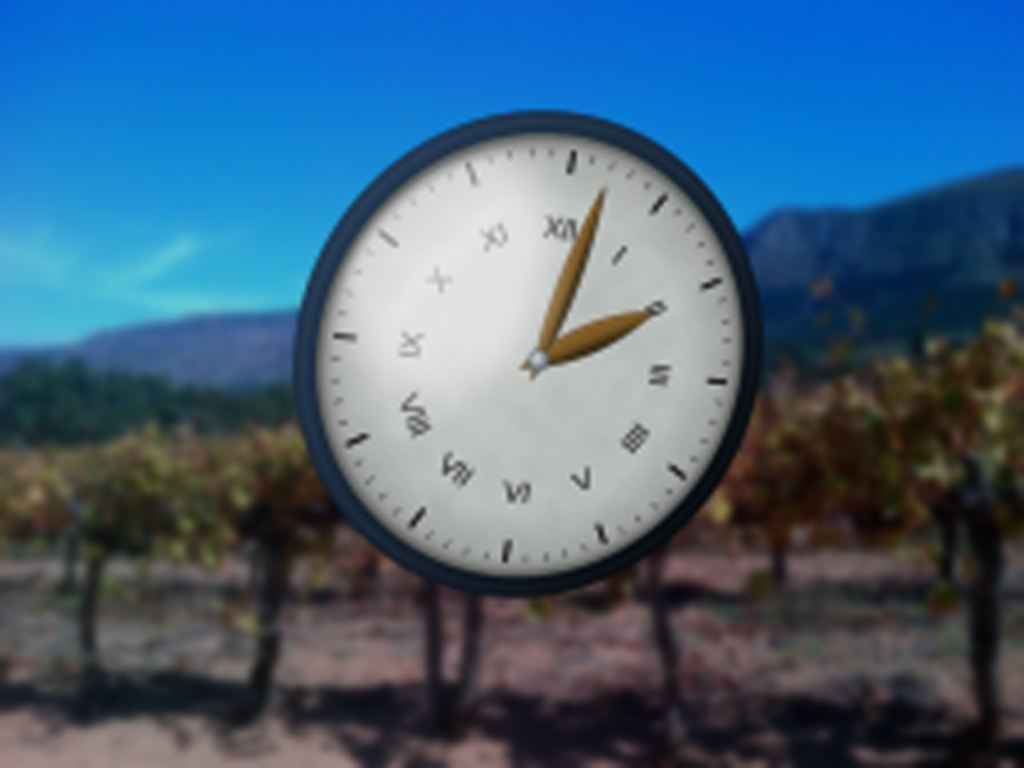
2:02
